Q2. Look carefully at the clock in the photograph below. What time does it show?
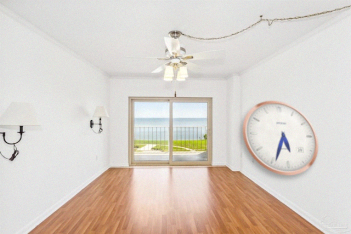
5:34
